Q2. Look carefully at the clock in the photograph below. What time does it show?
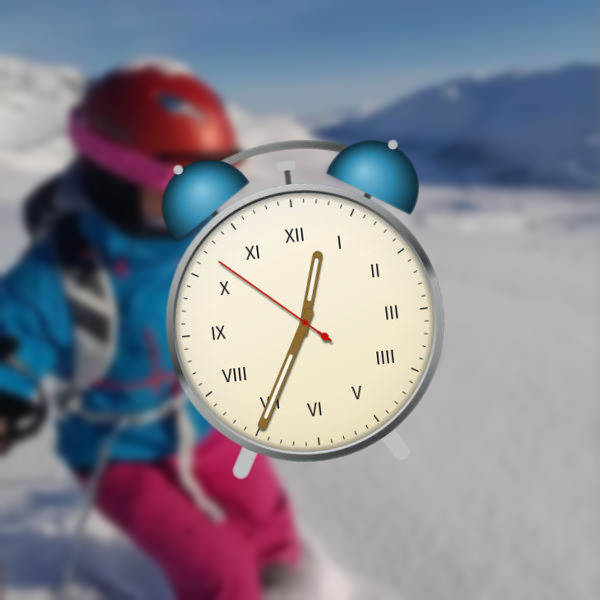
12:34:52
